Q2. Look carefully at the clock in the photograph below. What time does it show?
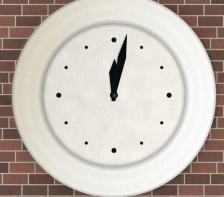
12:02
